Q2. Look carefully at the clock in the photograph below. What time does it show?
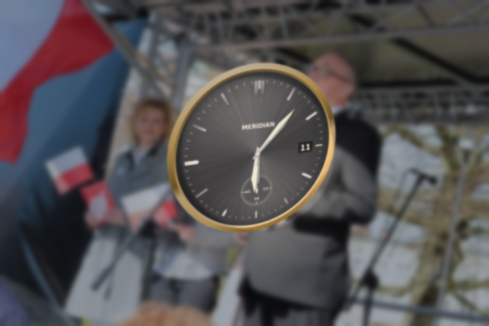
6:07
